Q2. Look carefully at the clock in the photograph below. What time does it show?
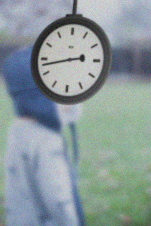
2:43
